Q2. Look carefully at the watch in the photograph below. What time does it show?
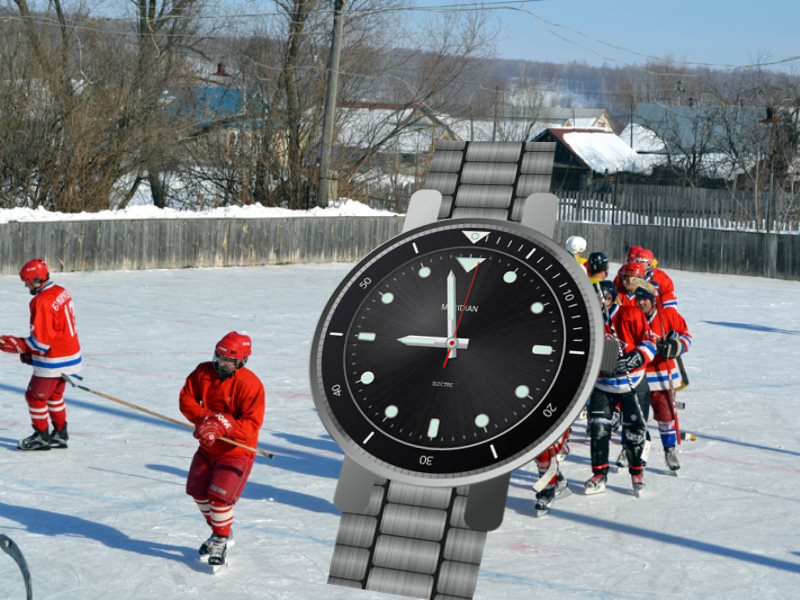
8:58:01
